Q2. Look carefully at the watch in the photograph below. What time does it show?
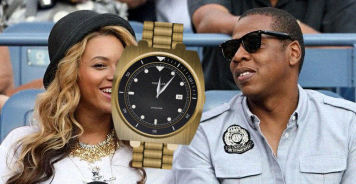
12:06
